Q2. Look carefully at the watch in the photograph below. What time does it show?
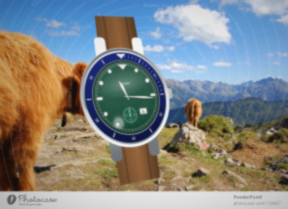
11:16
